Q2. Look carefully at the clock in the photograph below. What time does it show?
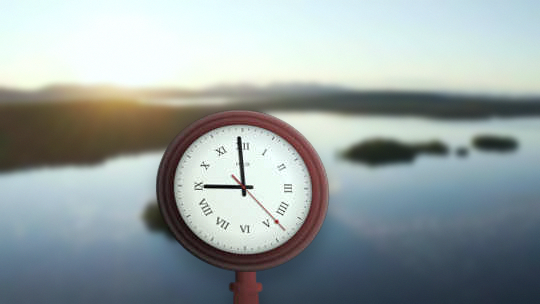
8:59:23
